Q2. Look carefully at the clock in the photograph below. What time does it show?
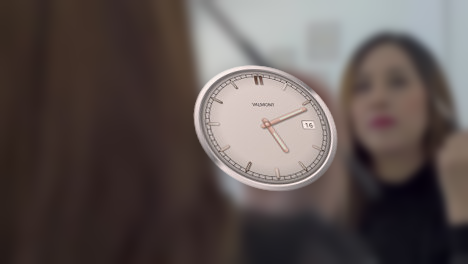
5:11
